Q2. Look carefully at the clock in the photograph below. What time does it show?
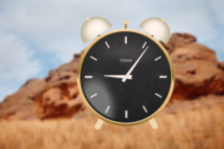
9:06
